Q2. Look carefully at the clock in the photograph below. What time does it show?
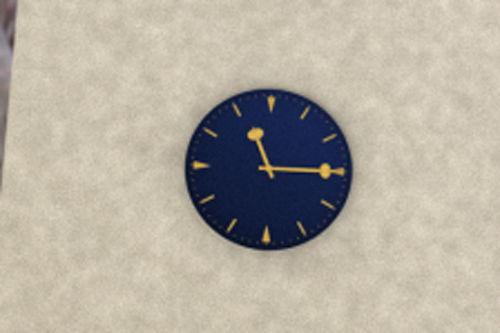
11:15
